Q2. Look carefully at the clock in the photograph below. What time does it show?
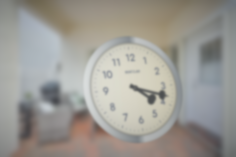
4:18
